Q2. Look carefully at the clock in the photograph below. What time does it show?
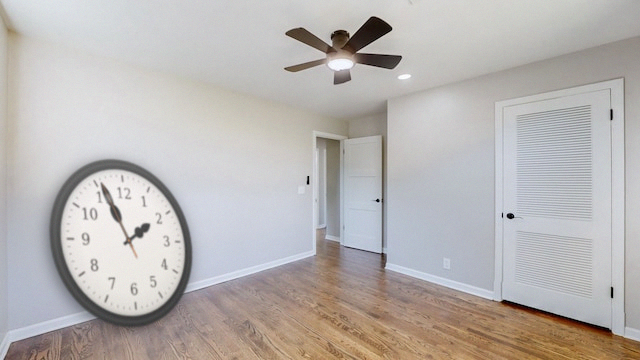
1:55:56
